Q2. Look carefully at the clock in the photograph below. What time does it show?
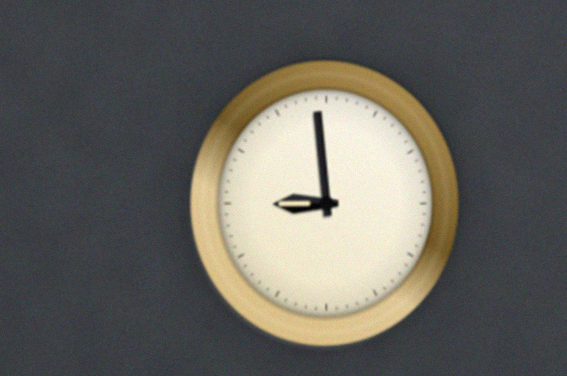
8:59
